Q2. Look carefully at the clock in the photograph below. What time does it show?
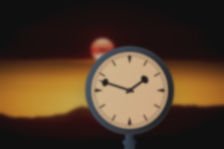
1:48
